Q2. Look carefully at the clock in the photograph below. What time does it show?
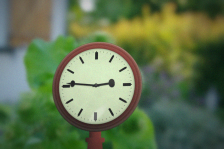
2:46
